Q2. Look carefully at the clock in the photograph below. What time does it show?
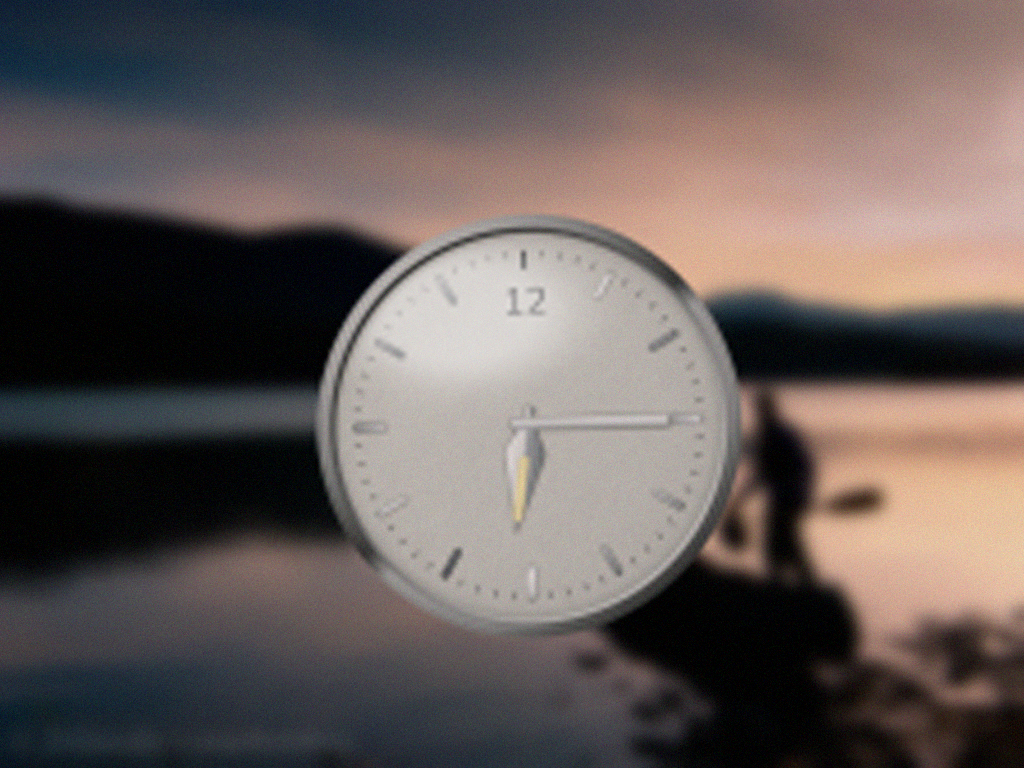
6:15
